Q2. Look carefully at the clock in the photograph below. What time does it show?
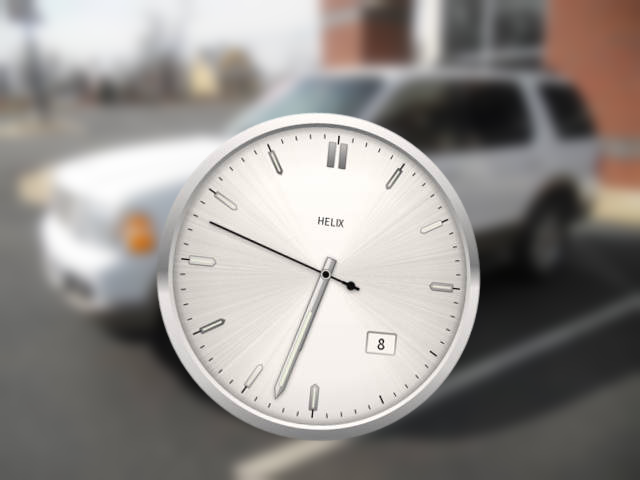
6:32:48
